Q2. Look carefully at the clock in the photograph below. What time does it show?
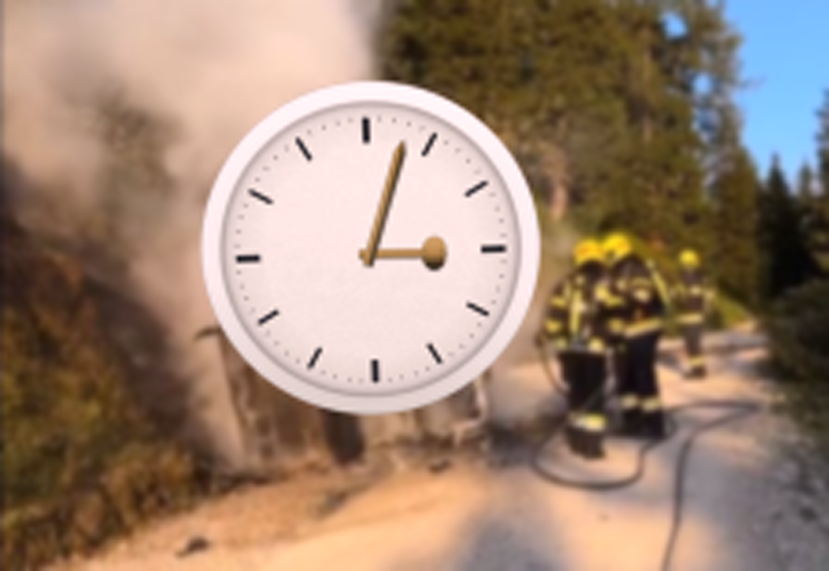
3:03
